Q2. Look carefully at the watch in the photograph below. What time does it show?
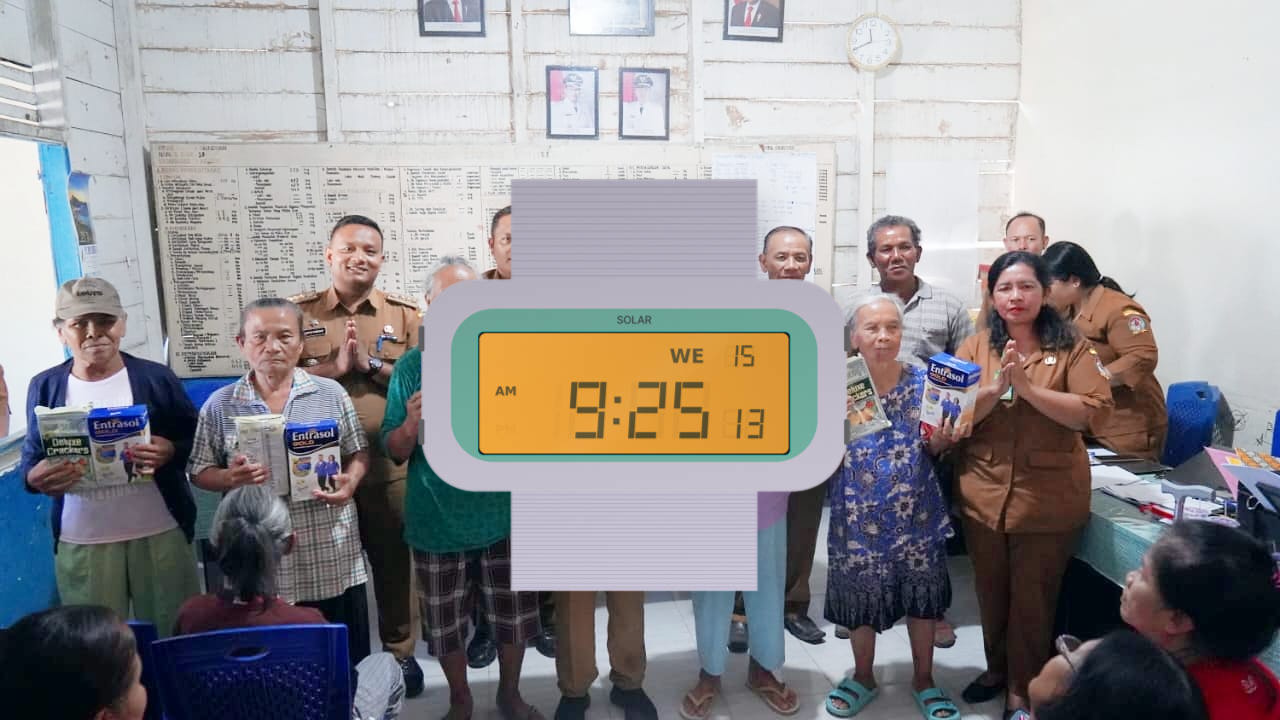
9:25:13
